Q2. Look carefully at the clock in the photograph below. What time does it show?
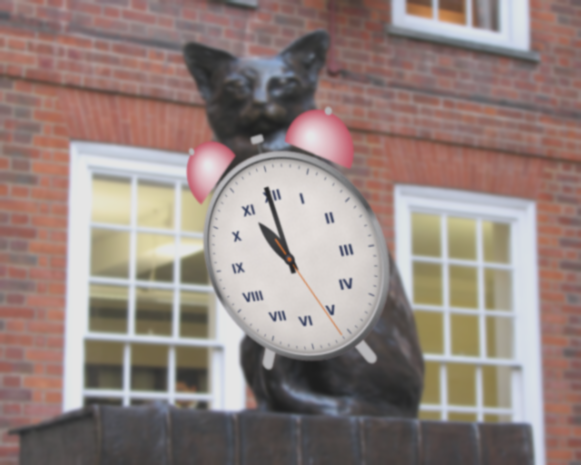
10:59:26
